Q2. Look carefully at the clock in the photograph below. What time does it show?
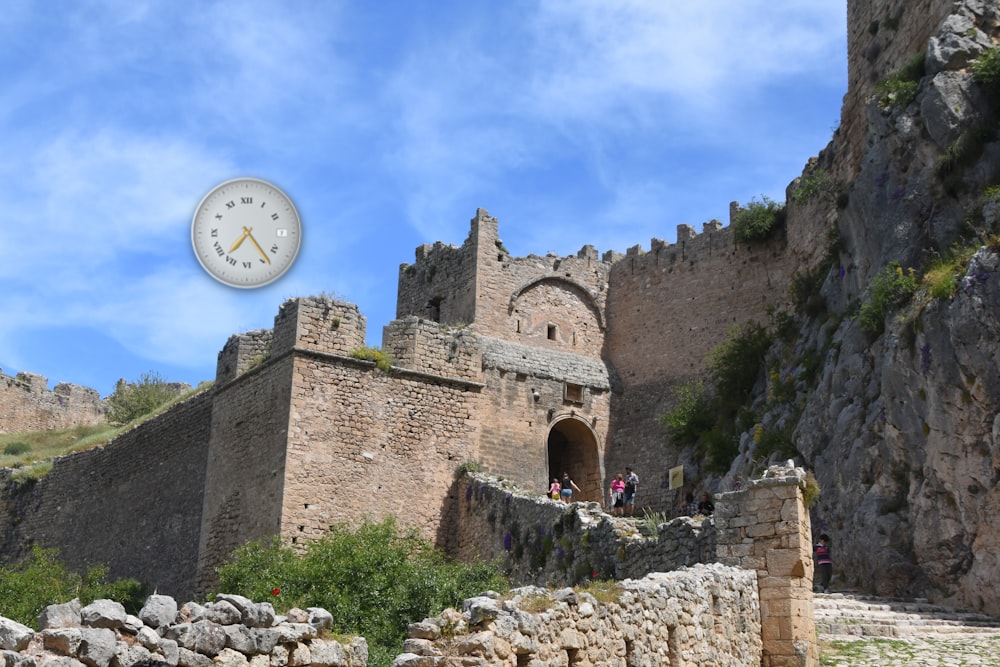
7:24
